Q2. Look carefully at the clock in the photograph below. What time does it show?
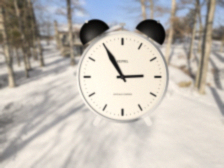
2:55
